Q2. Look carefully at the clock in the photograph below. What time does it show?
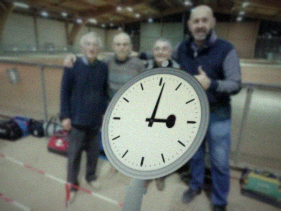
3:01
